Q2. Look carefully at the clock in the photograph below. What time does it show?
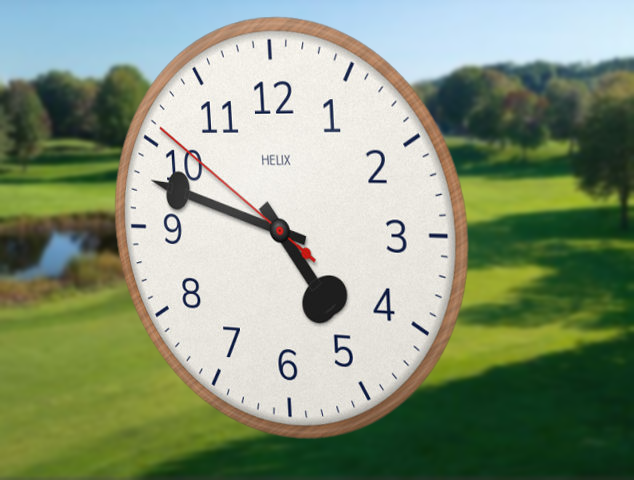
4:47:51
